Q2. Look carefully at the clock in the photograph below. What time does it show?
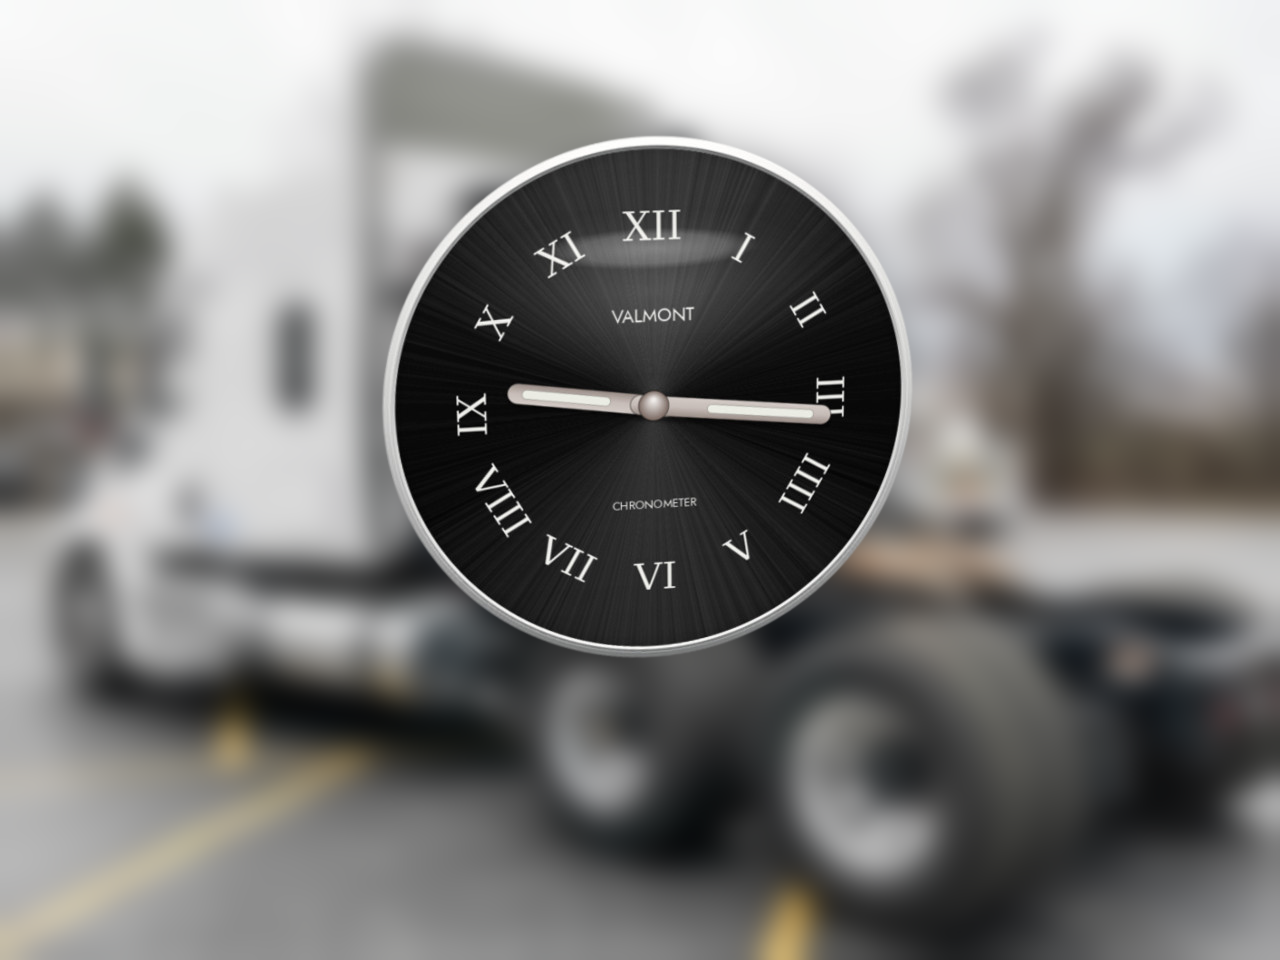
9:16
